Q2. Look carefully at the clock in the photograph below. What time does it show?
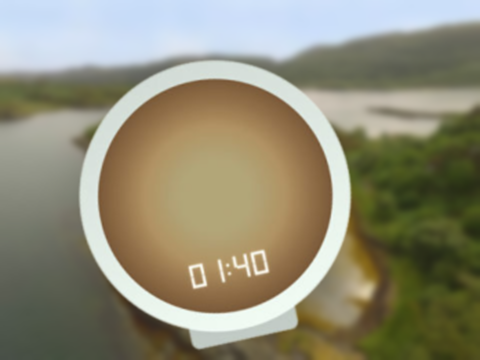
1:40
